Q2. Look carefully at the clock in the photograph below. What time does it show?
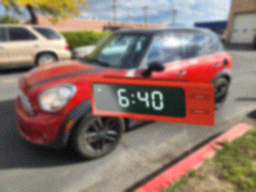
6:40
